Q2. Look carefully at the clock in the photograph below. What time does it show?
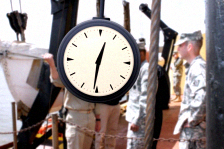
12:31
